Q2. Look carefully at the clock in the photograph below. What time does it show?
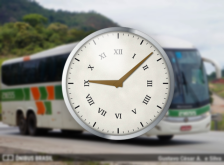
9:08
